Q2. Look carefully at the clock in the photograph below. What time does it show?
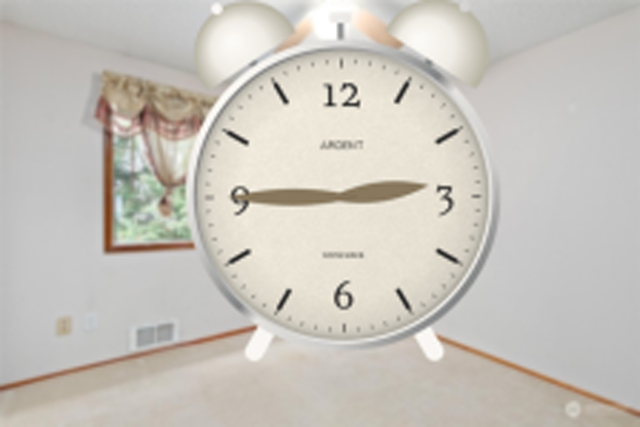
2:45
